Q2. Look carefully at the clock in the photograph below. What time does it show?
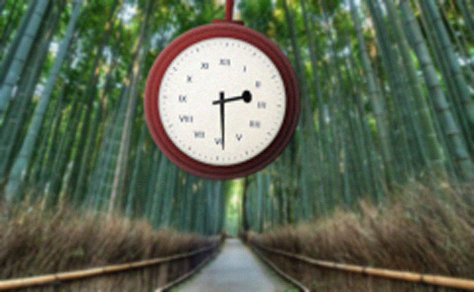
2:29
